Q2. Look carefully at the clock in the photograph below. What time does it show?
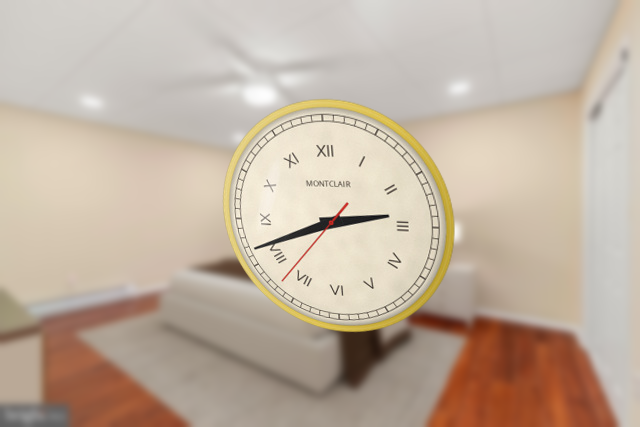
2:41:37
